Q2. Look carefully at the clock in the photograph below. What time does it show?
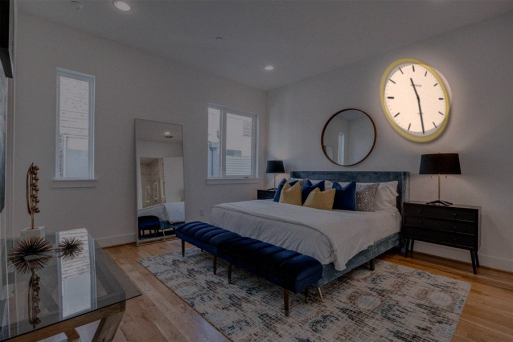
11:30
